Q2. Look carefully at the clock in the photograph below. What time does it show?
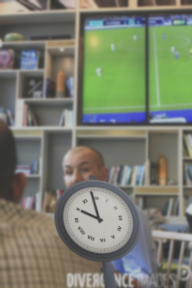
9:59
